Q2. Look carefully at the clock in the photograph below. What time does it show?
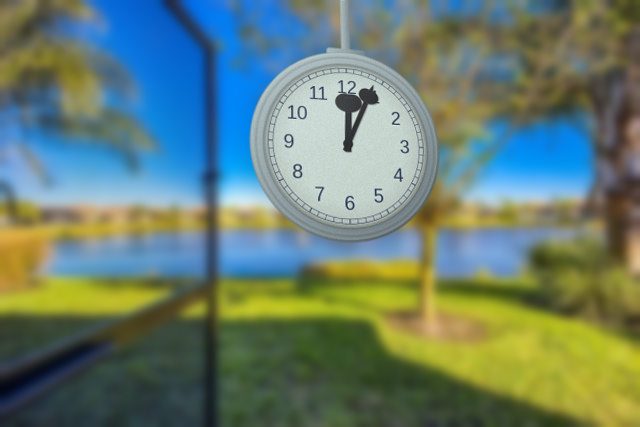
12:04
